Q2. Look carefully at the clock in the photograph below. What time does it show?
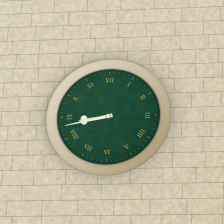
8:43
